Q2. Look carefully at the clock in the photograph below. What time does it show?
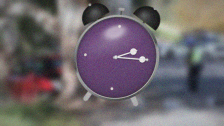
2:15
